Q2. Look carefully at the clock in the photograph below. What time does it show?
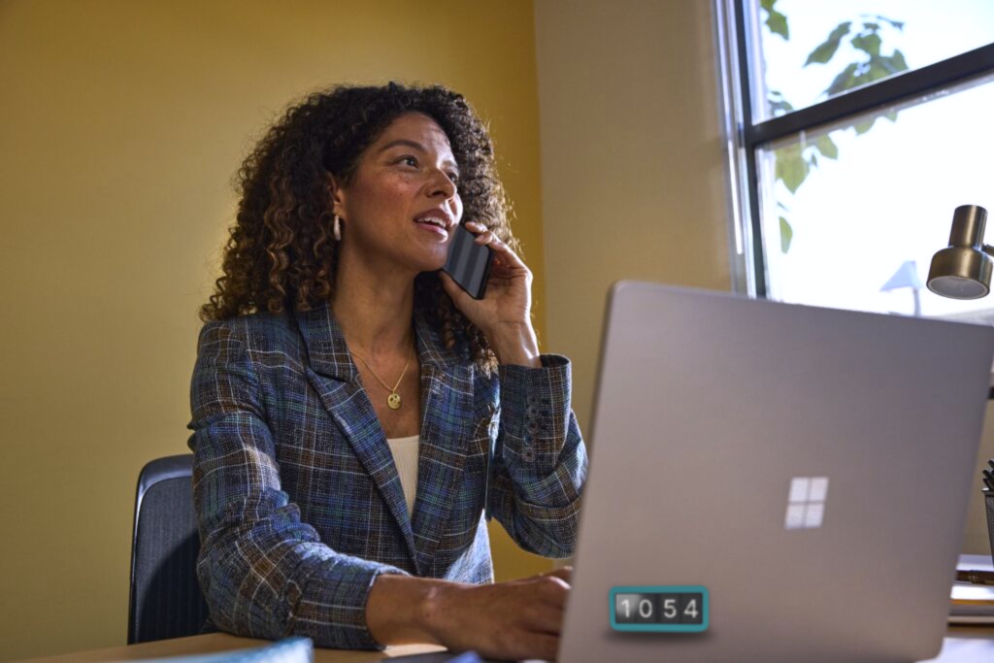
10:54
